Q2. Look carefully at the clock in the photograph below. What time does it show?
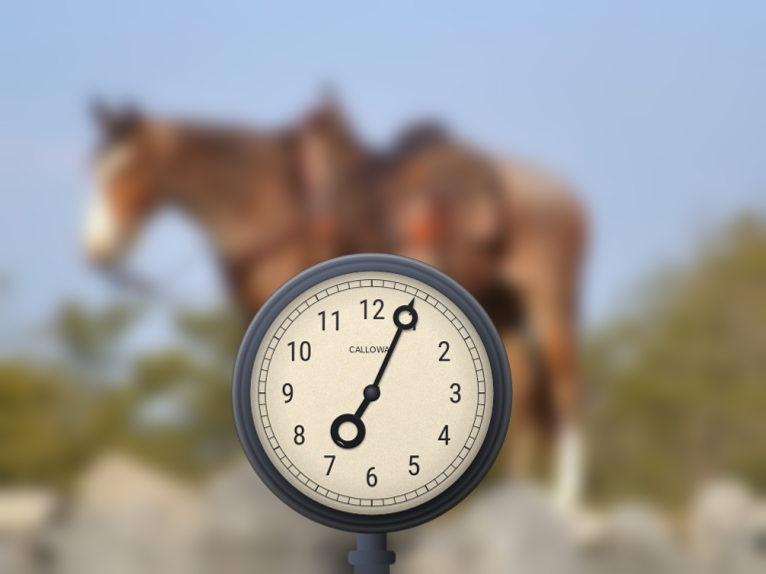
7:04
